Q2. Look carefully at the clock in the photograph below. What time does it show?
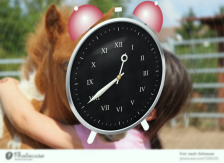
12:40
